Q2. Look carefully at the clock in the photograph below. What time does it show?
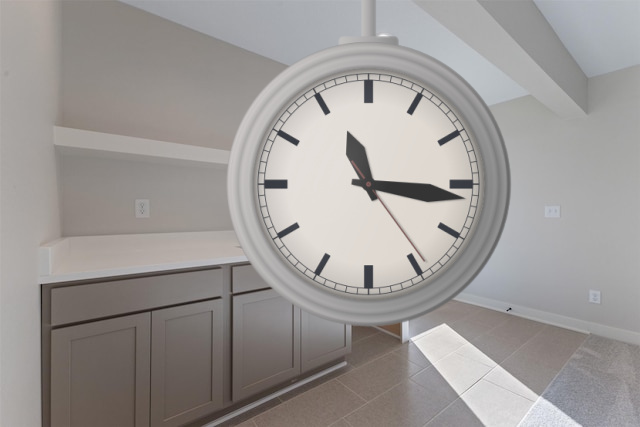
11:16:24
